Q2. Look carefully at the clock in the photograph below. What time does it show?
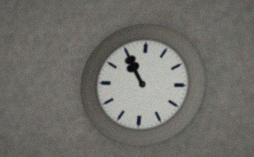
10:55
